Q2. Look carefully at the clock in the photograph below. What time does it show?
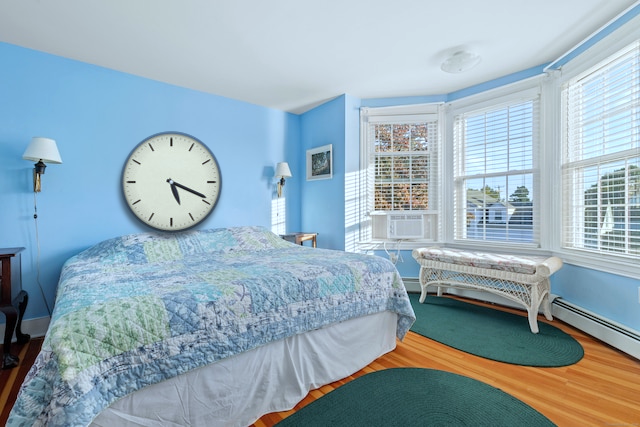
5:19
